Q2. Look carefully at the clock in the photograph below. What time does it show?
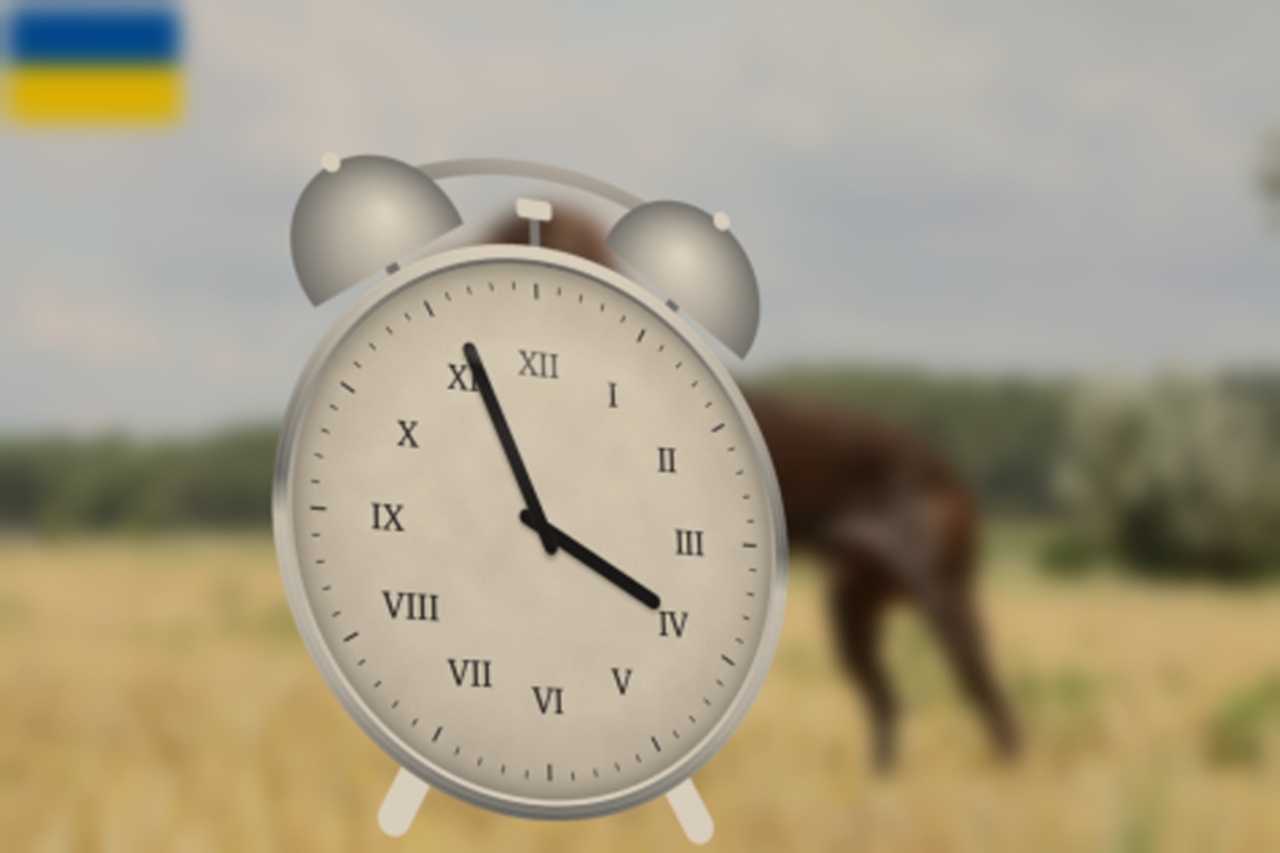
3:56
